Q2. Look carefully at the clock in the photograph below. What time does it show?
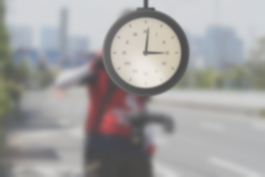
3:01
